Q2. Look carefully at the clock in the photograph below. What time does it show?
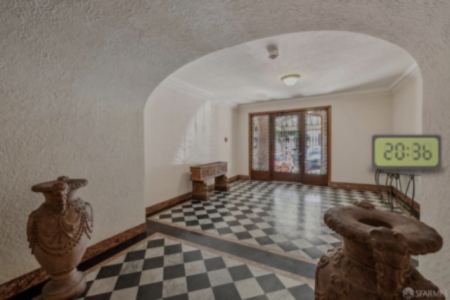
20:36
